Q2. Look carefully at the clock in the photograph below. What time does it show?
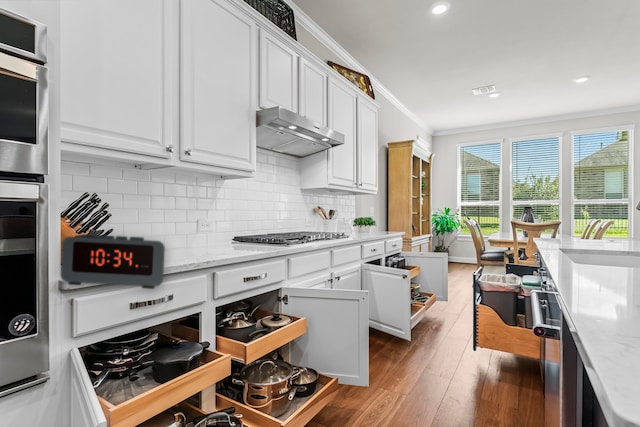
10:34
